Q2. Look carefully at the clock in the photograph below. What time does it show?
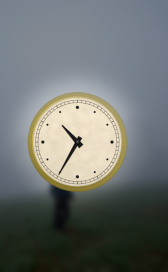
10:35
